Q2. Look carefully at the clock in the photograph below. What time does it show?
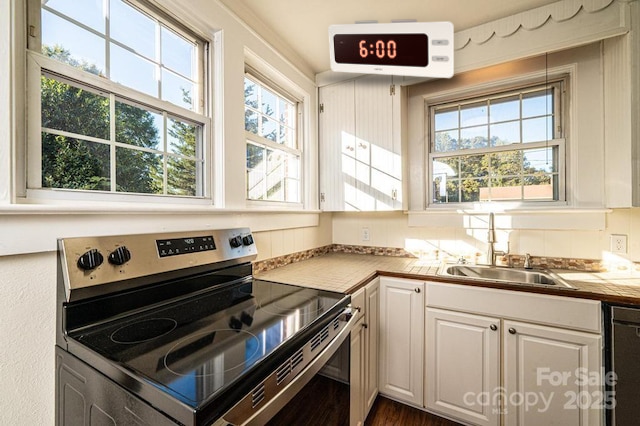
6:00
